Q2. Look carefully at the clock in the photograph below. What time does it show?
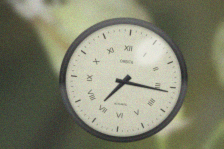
7:16
